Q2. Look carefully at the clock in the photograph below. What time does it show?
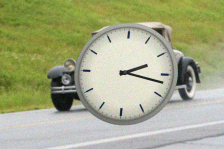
2:17
